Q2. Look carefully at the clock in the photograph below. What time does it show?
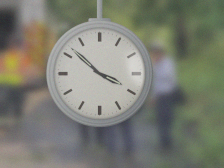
3:52
